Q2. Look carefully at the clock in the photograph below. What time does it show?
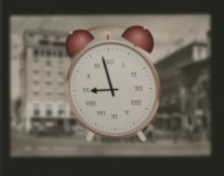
8:58
